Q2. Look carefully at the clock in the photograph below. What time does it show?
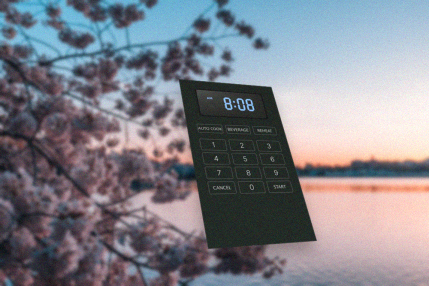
8:08
